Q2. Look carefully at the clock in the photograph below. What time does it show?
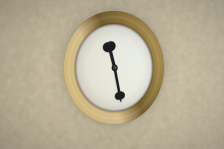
11:28
